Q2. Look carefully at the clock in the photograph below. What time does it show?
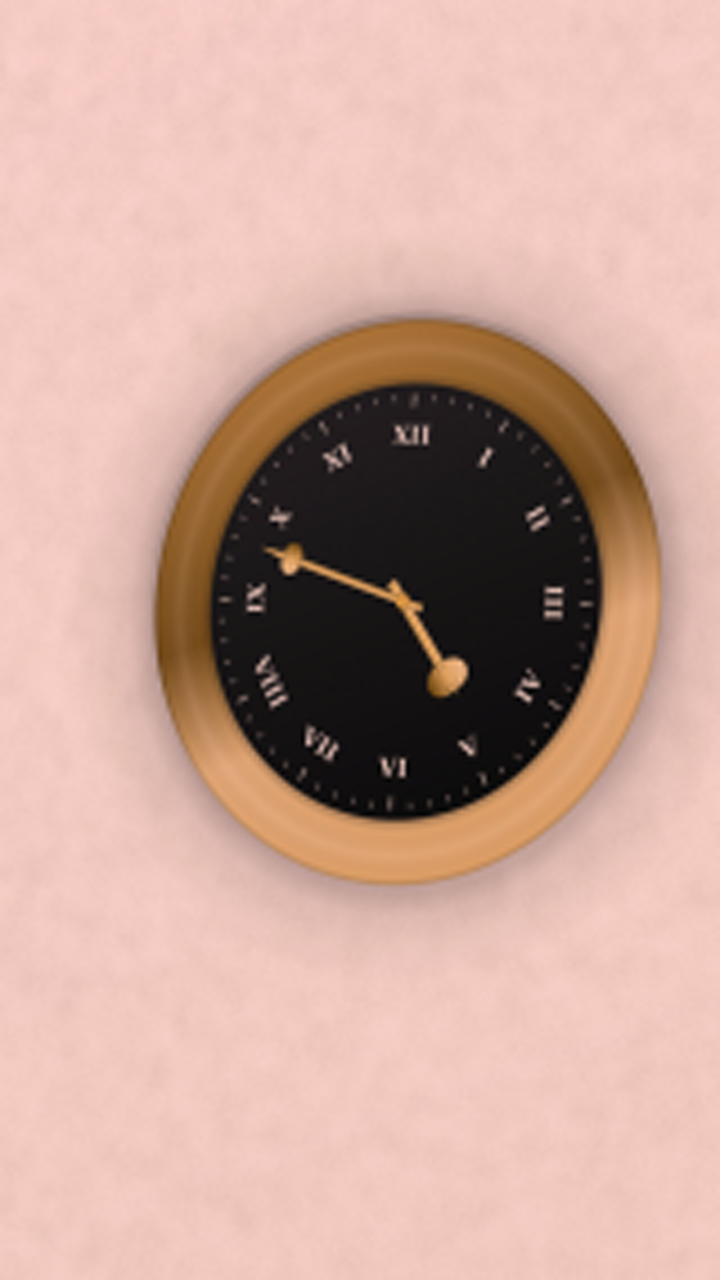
4:48
